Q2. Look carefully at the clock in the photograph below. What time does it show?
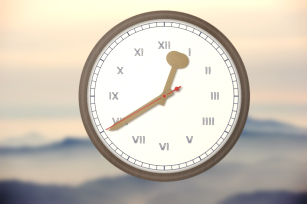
12:39:40
